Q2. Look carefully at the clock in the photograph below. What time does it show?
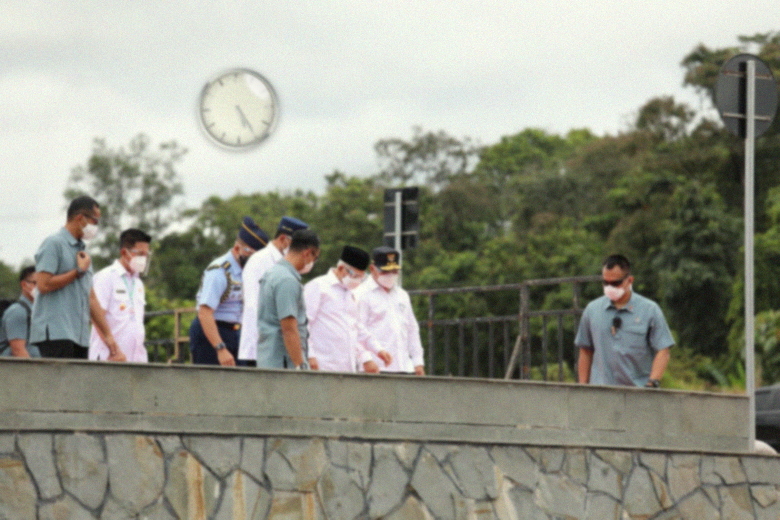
5:25
